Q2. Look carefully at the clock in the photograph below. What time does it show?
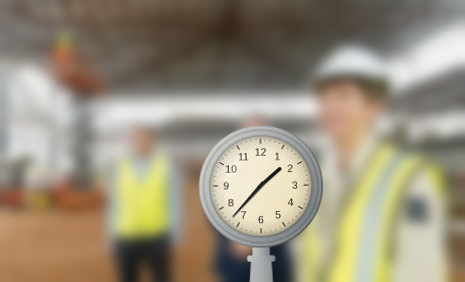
1:37
